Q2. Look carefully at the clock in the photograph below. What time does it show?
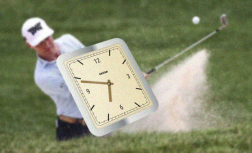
6:49
